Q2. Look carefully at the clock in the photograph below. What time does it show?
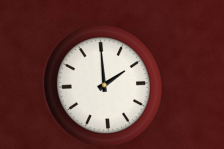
2:00
